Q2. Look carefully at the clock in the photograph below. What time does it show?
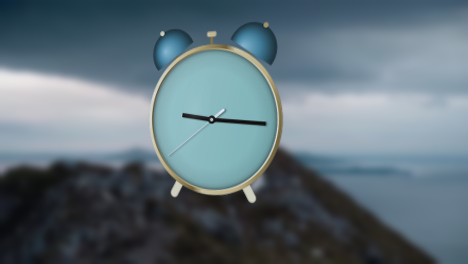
9:15:39
